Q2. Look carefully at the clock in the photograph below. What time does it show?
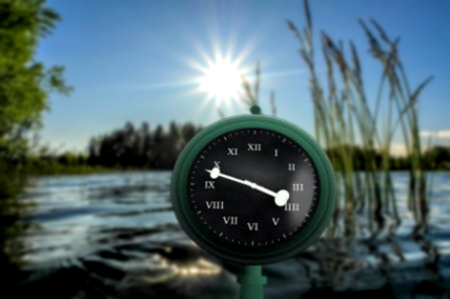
3:48
